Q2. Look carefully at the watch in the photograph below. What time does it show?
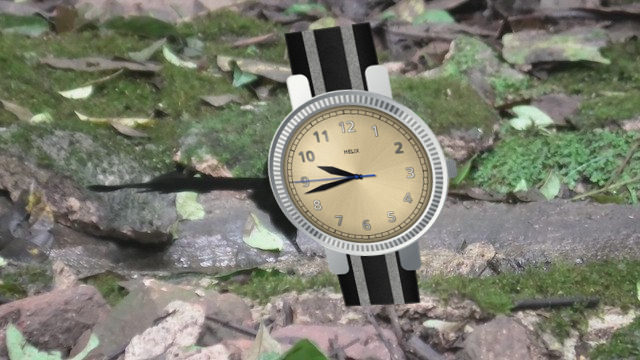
9:42:45
